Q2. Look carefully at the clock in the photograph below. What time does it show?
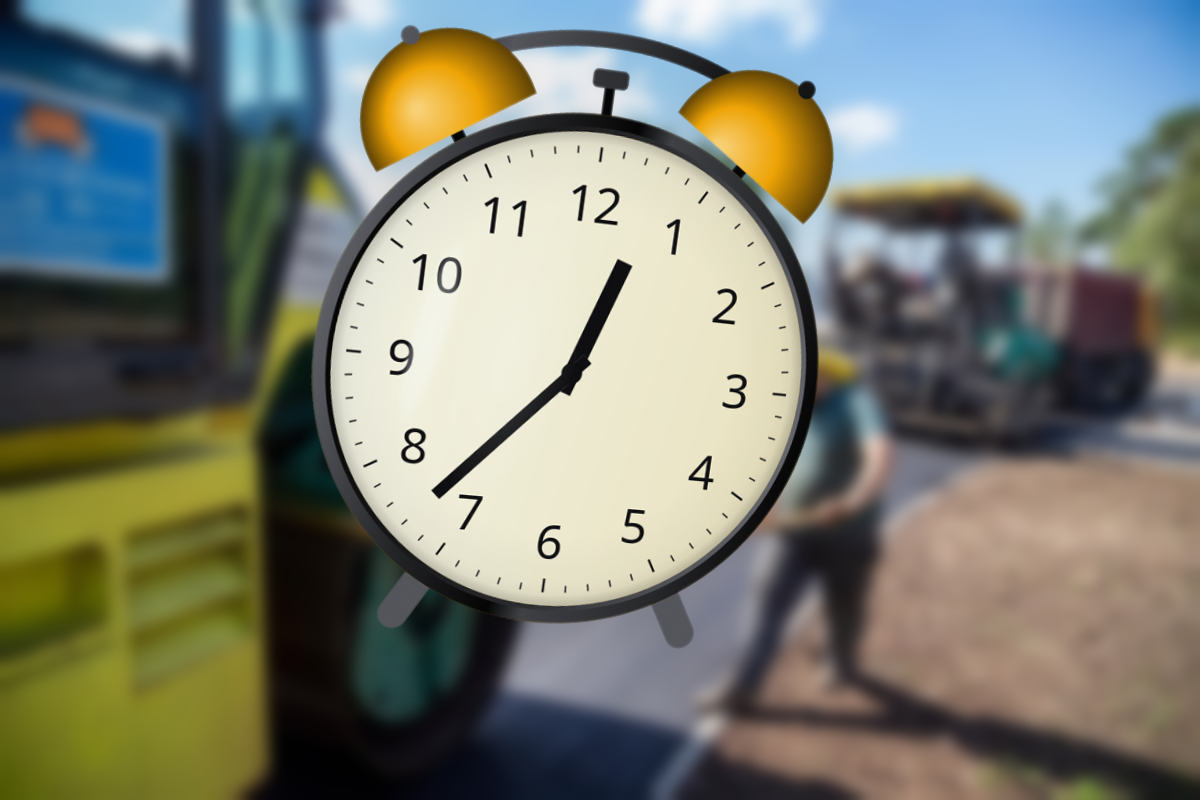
12:37
